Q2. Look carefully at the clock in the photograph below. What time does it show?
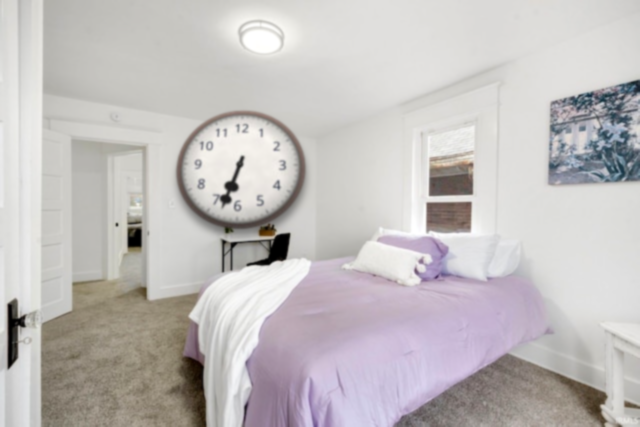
6:33
